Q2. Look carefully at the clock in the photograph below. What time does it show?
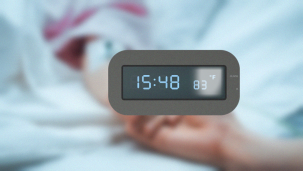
15:48
